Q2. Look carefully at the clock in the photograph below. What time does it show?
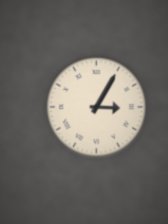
3:05
